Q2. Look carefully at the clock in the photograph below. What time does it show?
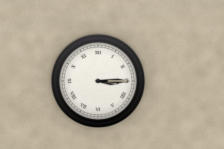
3:15
